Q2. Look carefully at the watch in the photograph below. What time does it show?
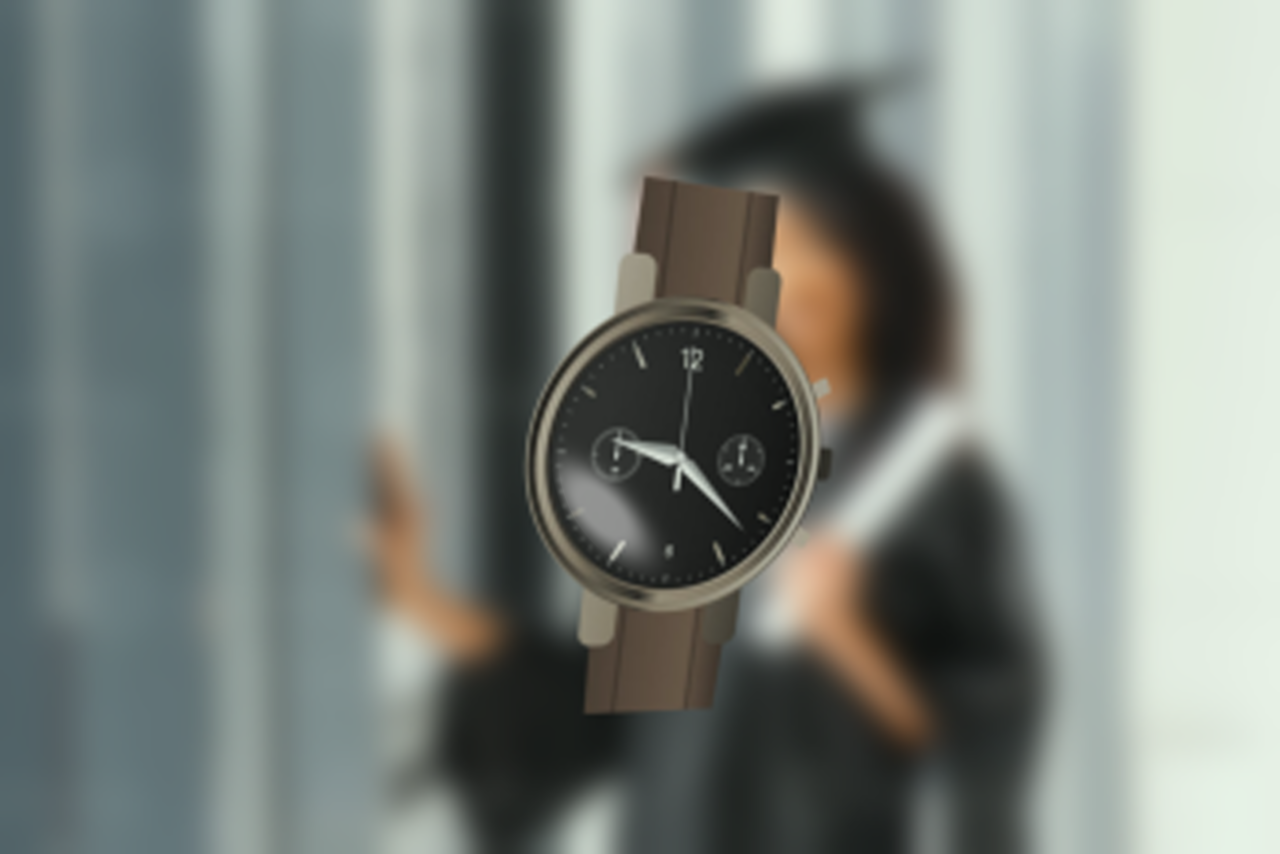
9:22
